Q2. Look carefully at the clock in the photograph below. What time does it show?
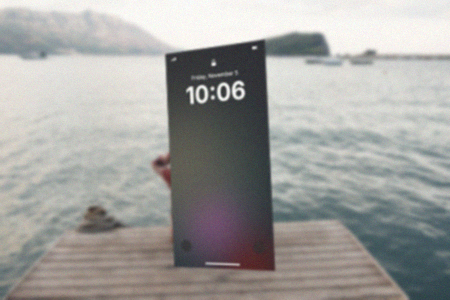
10:06
